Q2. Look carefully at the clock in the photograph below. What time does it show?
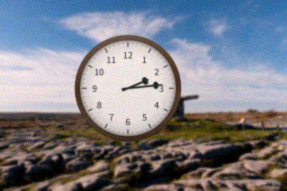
2:14
